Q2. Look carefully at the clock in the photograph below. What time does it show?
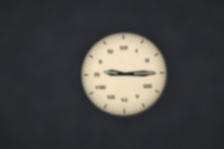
9:15
